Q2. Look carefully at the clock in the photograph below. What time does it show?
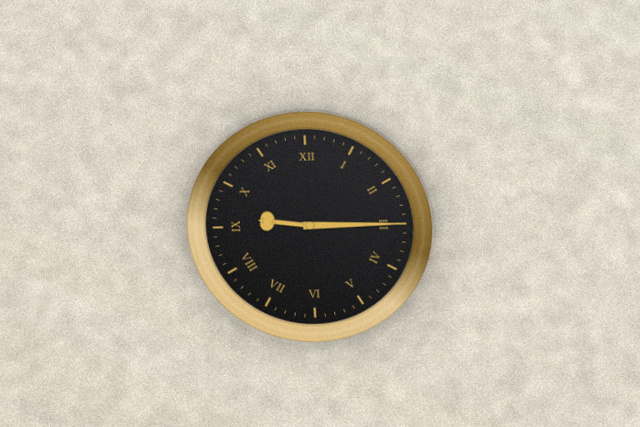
9:15
